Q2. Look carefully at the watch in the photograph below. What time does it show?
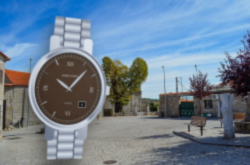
10:07
